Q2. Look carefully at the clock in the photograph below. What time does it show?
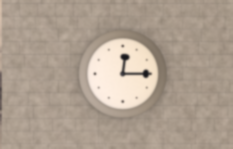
12:15
